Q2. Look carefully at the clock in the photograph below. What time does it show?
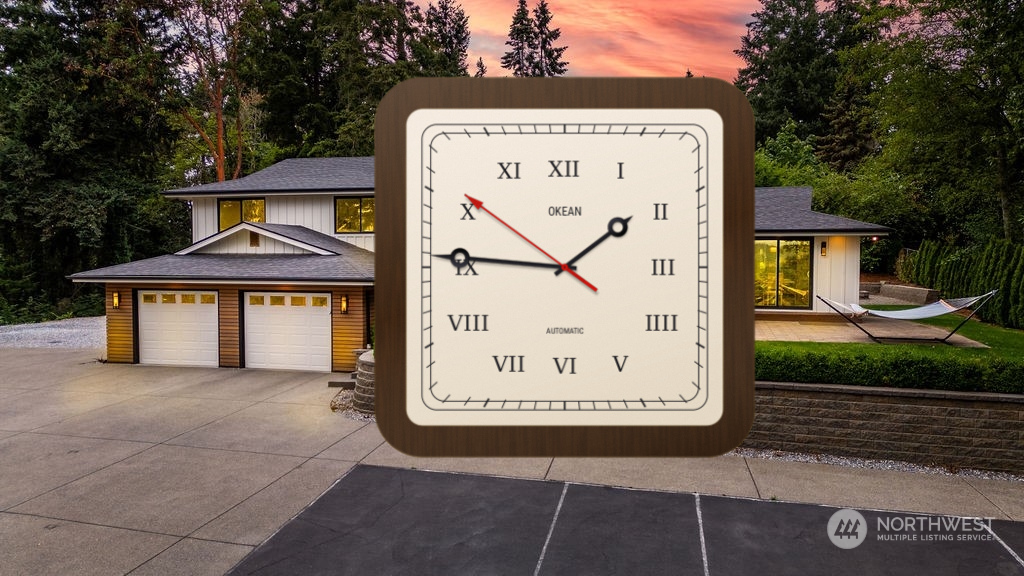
1:45:51
